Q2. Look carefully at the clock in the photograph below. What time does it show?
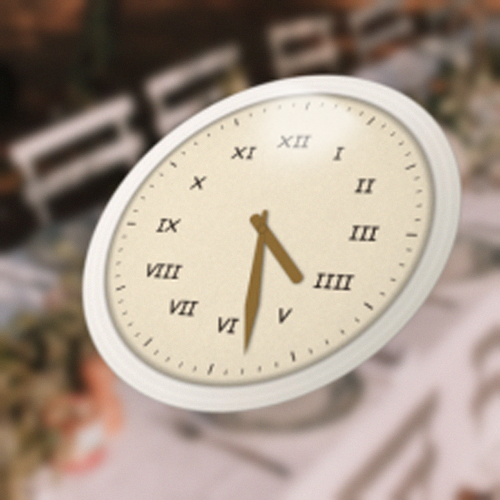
4:28
